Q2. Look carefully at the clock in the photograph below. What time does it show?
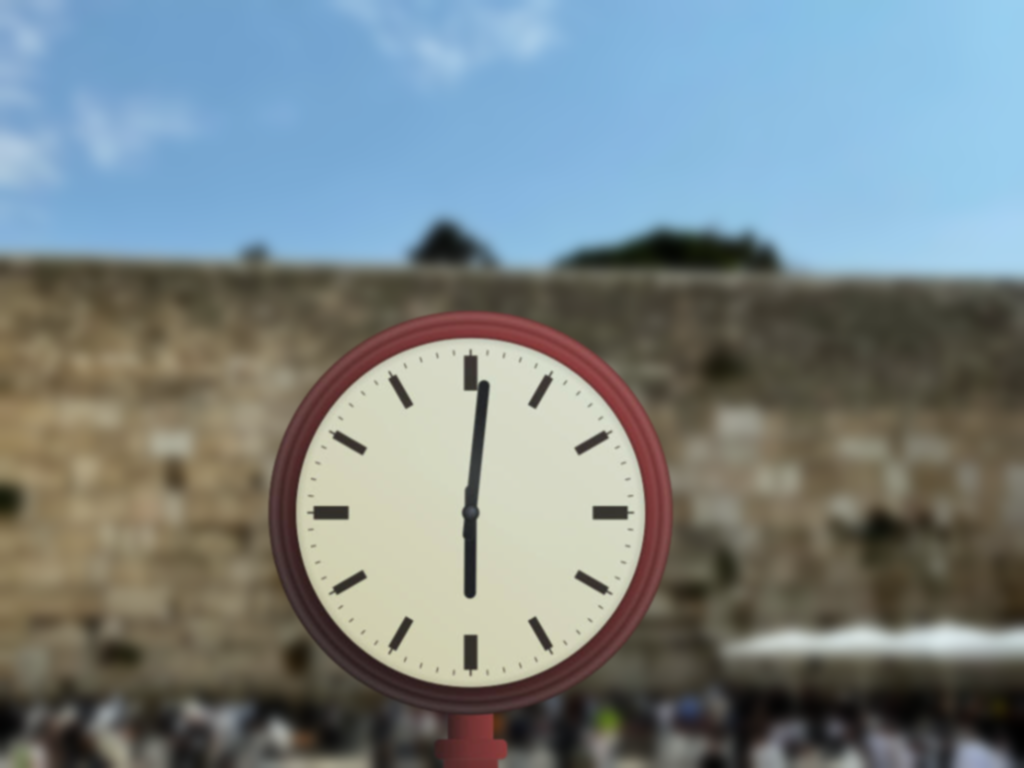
6:01
